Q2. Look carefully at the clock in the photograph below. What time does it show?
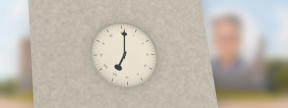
7:01
